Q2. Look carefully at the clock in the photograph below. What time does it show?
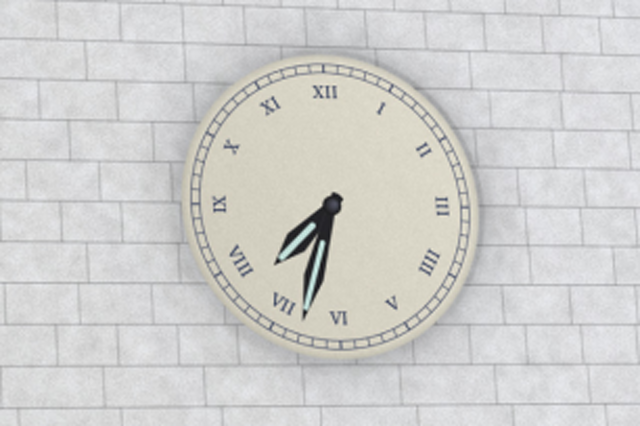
7:33
